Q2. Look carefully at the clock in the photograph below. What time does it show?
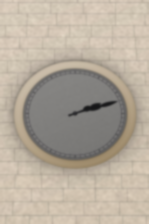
2:12
